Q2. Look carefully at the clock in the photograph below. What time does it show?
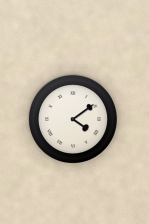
4:09
